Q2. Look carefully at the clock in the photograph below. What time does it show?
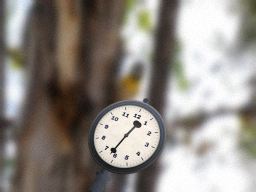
12:32
